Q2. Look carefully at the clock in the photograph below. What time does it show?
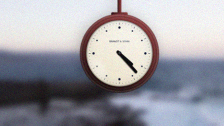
4:23
